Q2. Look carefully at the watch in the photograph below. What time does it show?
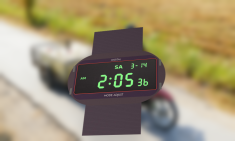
2:05:36
